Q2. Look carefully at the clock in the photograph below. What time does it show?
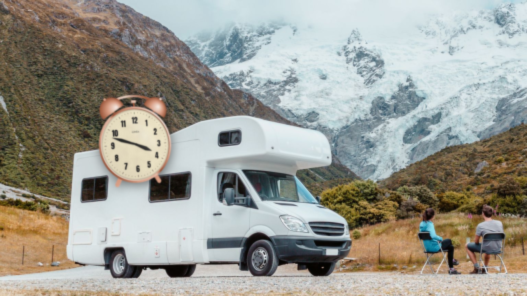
3:48
